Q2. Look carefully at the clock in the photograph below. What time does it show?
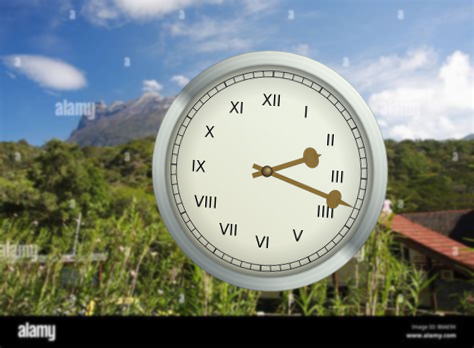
2:18
